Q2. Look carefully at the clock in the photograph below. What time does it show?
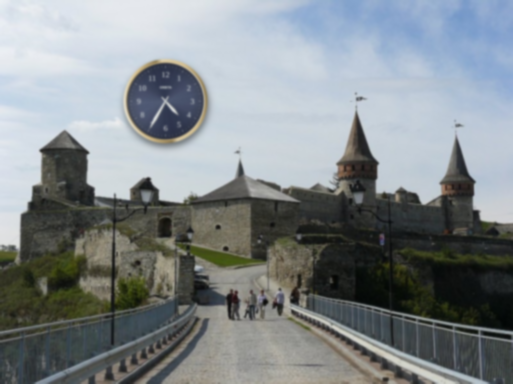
4:35
